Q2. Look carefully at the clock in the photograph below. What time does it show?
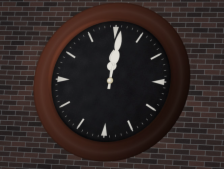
12:01
